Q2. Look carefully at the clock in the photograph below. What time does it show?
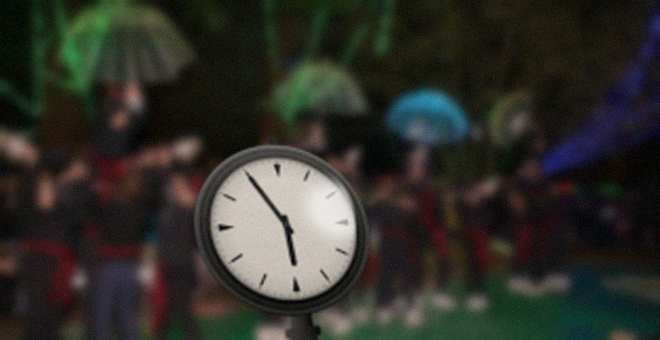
5:55
